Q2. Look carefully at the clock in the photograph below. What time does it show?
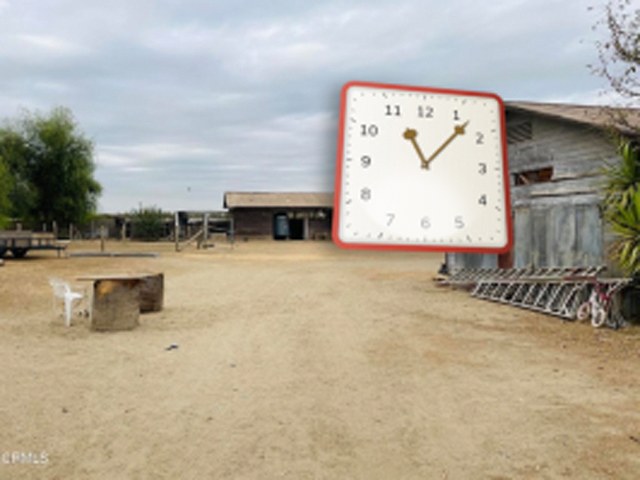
11:07
